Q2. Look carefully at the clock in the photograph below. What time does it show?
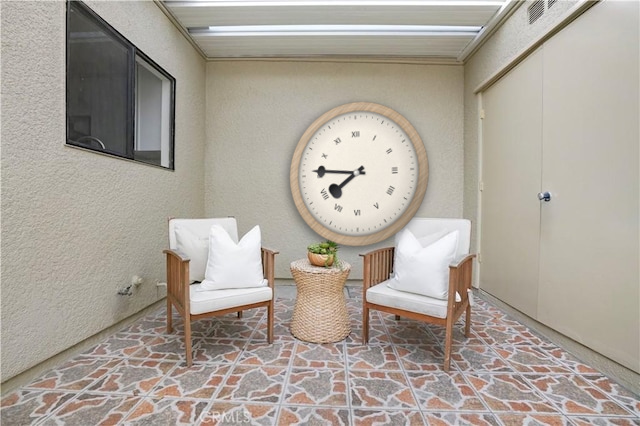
7:46
